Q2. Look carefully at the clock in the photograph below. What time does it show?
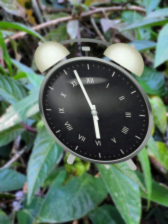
5:57
